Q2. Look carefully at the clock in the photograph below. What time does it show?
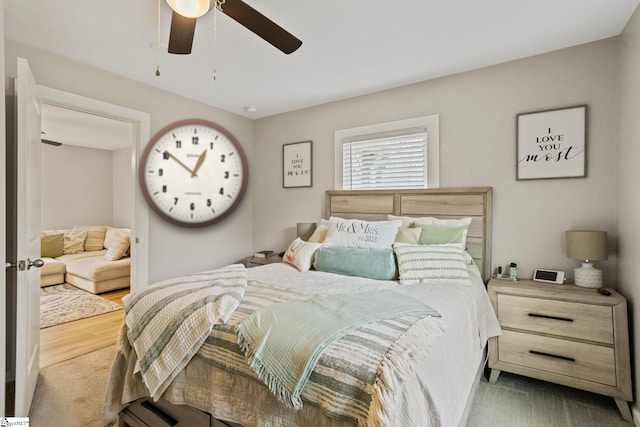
12:51
